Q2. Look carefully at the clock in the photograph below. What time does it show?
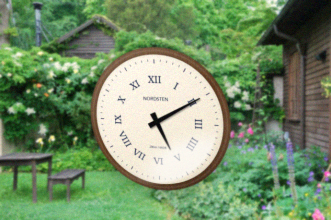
5:10
